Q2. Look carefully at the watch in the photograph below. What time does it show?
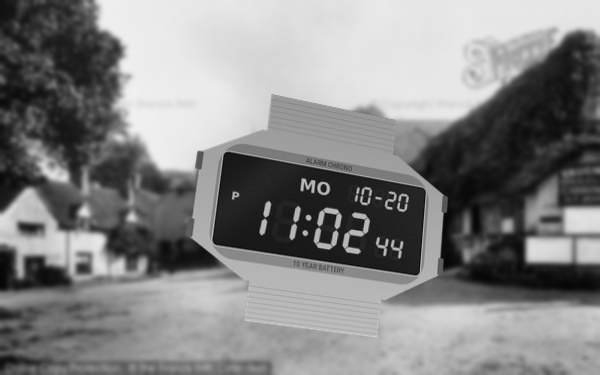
11:02:44
